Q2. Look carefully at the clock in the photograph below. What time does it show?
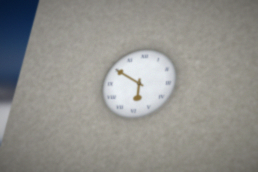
5:50
